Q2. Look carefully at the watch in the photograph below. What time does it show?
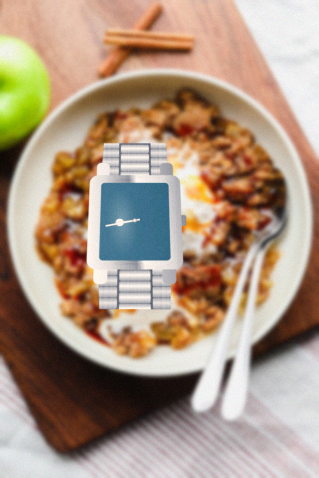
8:43
